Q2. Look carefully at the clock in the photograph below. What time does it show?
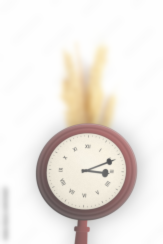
3:11
